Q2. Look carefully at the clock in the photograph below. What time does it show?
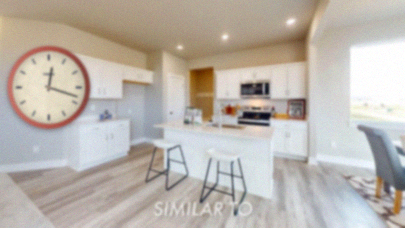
12:18
